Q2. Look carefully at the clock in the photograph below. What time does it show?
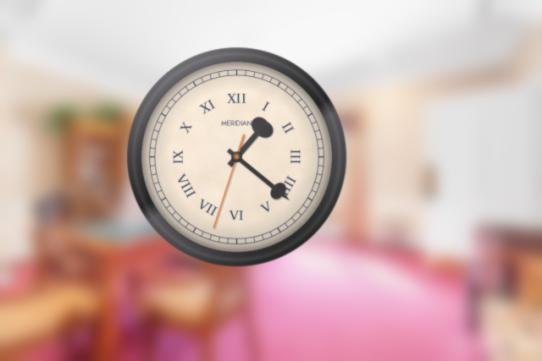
1:21:33
